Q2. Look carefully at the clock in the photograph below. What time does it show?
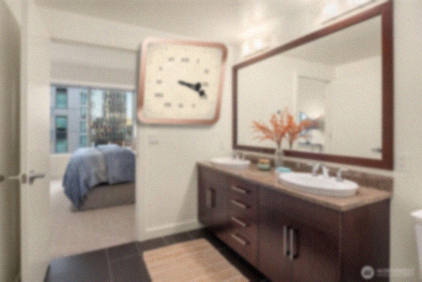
3:19
